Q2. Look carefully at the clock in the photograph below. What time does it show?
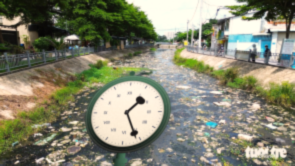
1:26
